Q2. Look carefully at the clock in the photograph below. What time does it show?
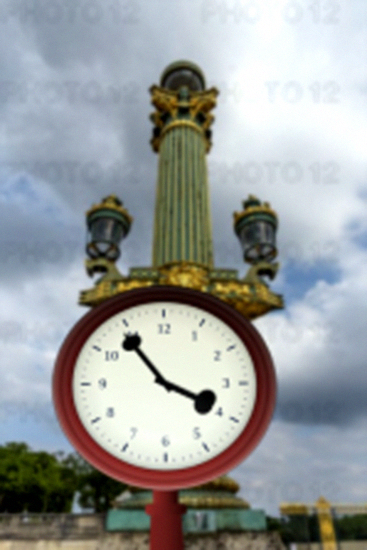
3:54
